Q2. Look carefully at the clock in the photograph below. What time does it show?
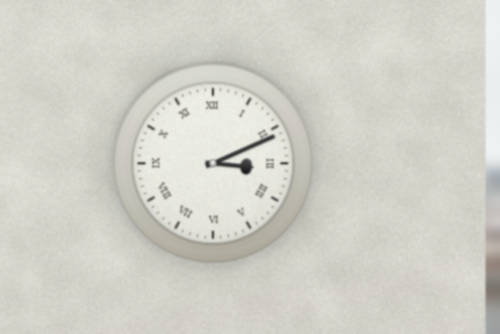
3:11
